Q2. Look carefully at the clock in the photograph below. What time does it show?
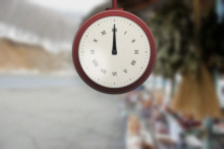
12:00
